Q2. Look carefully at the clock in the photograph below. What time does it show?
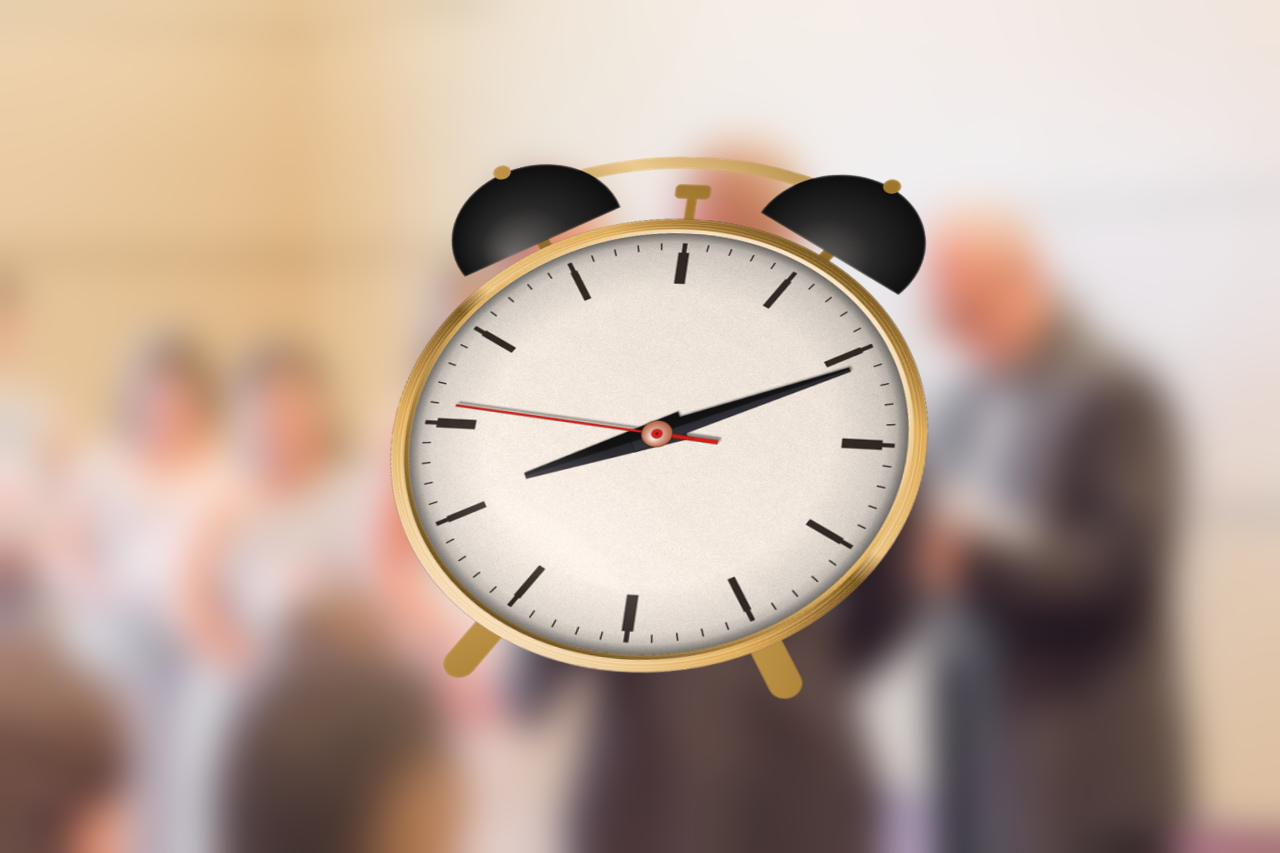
8:10:46
